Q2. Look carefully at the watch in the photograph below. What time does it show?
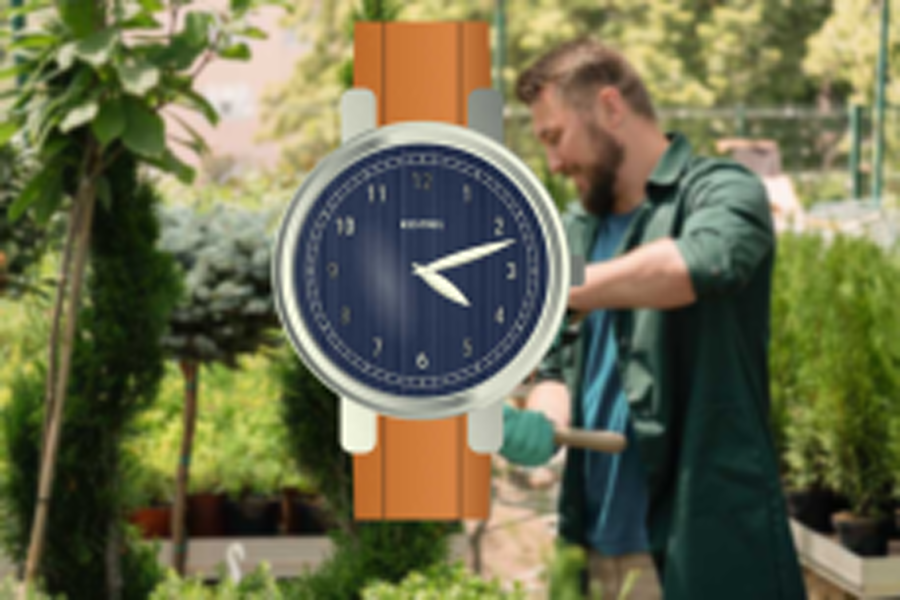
4:12
